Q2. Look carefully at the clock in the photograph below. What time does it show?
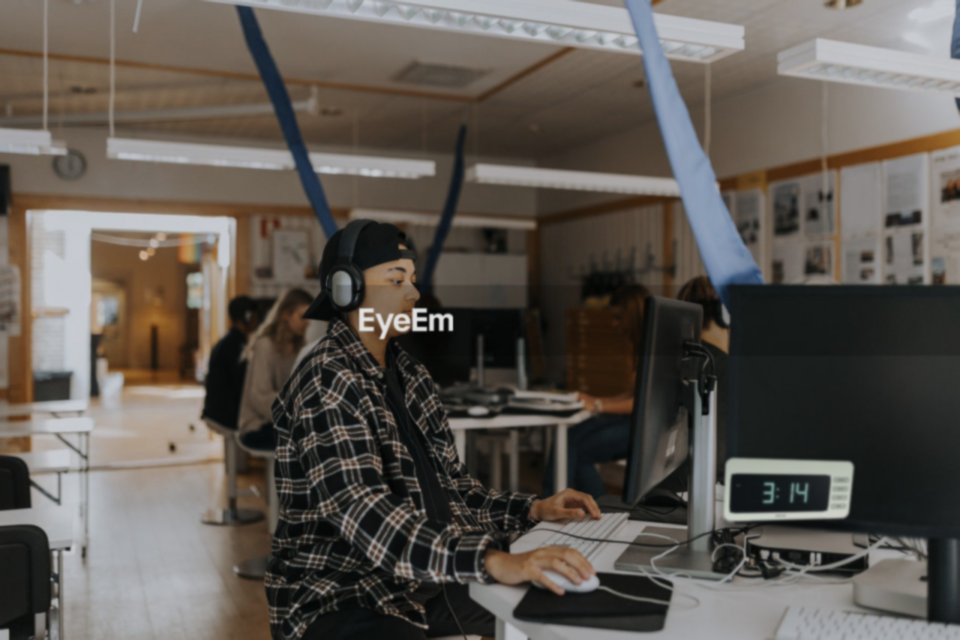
3:14
